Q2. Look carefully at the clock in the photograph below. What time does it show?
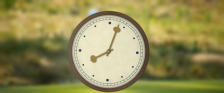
8:03
